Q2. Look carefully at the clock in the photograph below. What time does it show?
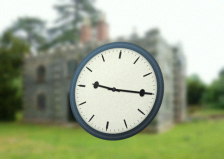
9:15
